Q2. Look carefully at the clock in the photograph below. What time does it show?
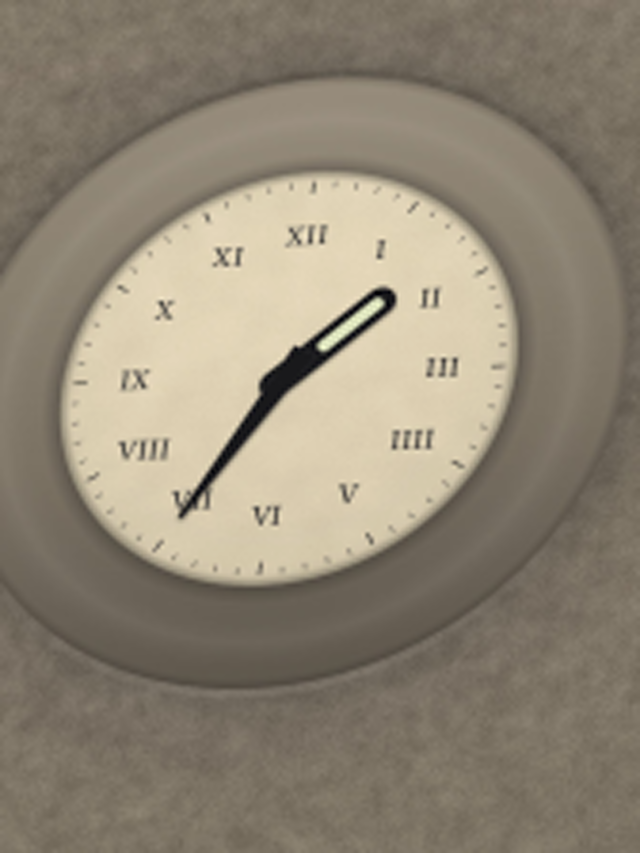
1:35
